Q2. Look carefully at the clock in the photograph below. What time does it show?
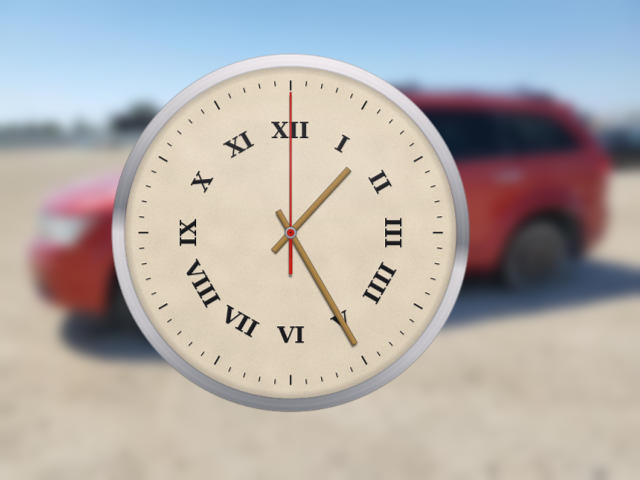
1:25:00
